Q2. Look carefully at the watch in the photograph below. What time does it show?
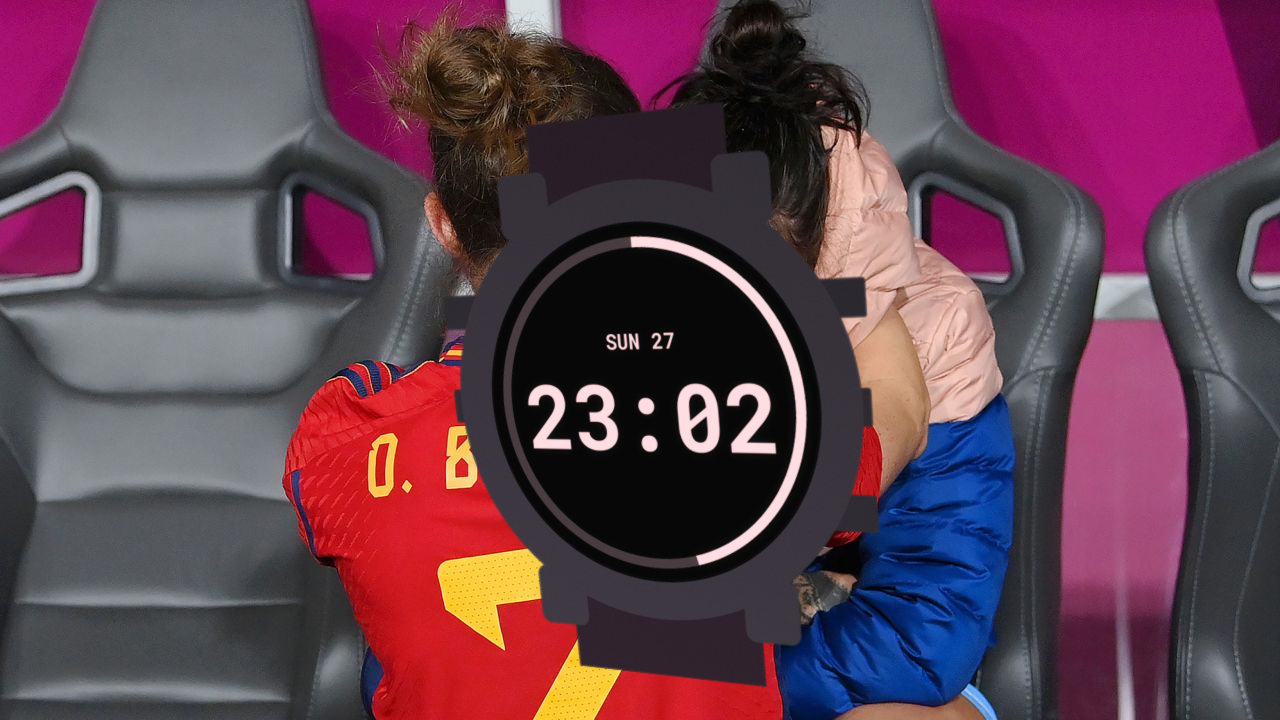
23:02
